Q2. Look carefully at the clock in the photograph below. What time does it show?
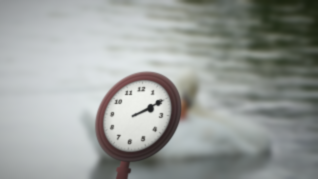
2:10
